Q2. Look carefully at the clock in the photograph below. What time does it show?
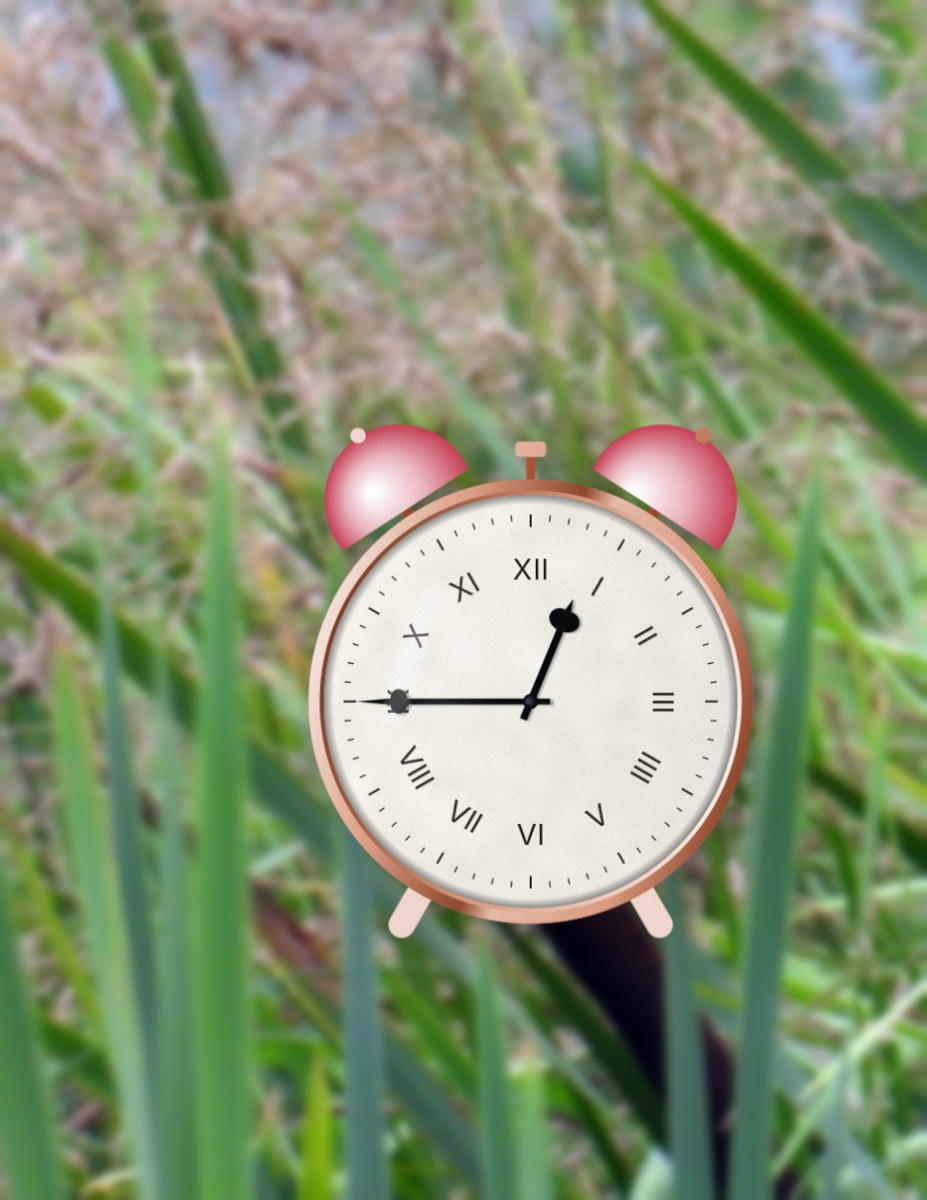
12:45
